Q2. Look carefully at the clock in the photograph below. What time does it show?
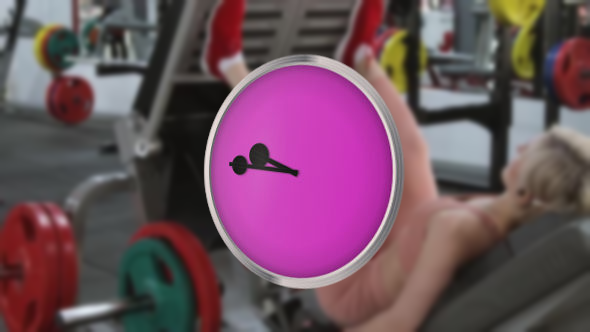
9:46
